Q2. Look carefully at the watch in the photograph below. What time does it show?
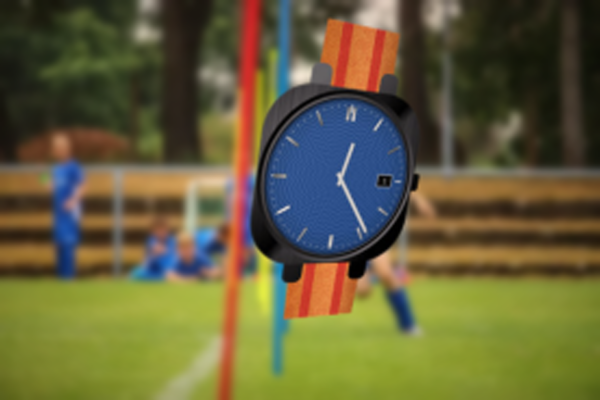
12:24
